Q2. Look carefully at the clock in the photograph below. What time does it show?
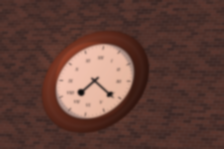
7:21
